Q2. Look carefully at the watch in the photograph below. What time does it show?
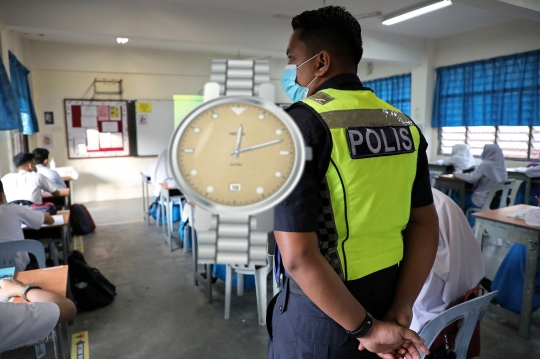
12:12
